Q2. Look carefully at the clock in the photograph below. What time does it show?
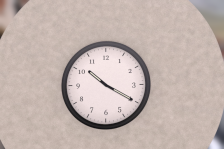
10:20
